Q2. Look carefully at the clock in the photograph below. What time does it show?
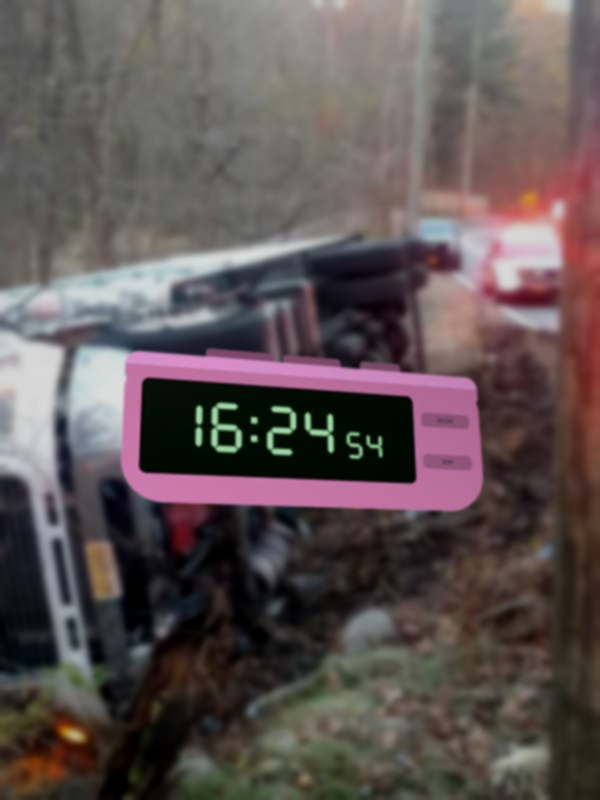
16:24:54
